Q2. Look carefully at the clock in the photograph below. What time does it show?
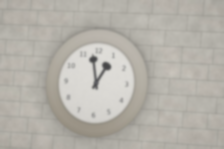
12:58
